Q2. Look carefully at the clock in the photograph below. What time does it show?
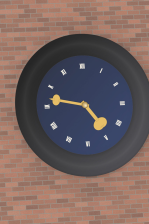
4:47
